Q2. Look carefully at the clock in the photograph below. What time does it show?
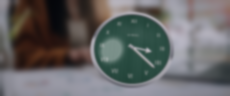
3:22
